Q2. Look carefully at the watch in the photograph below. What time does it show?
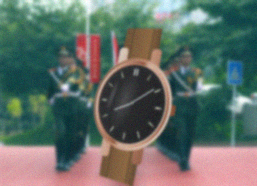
8:09
